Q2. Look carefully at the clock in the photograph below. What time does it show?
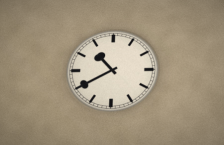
10:40
